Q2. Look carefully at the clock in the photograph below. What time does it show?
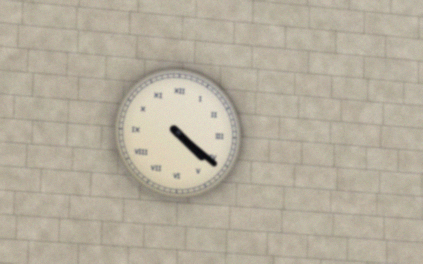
4:21
